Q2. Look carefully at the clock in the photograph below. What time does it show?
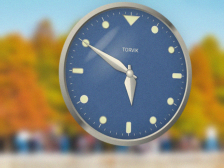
5:50
